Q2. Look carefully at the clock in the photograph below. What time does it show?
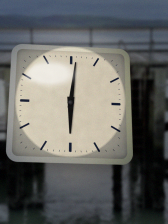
6:01
